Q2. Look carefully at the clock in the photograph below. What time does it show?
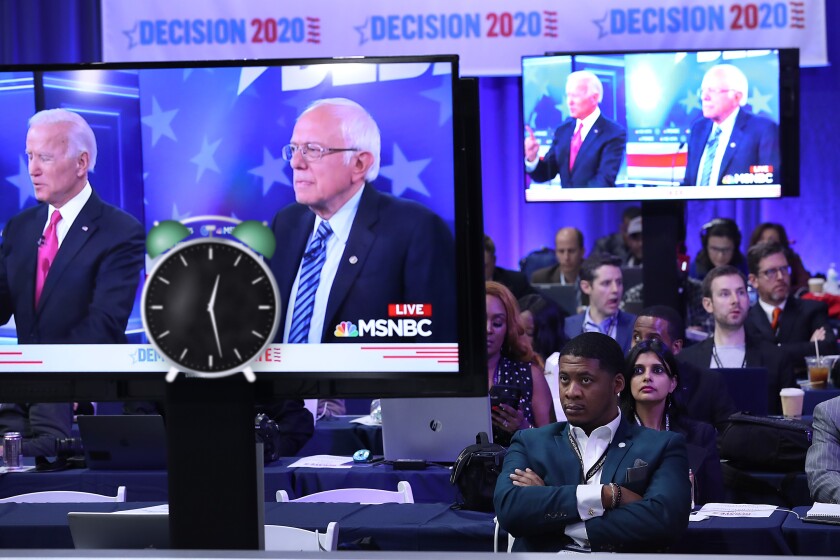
12:28
